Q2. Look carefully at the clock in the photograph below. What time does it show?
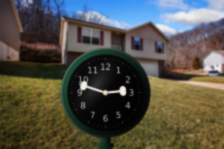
2:48
